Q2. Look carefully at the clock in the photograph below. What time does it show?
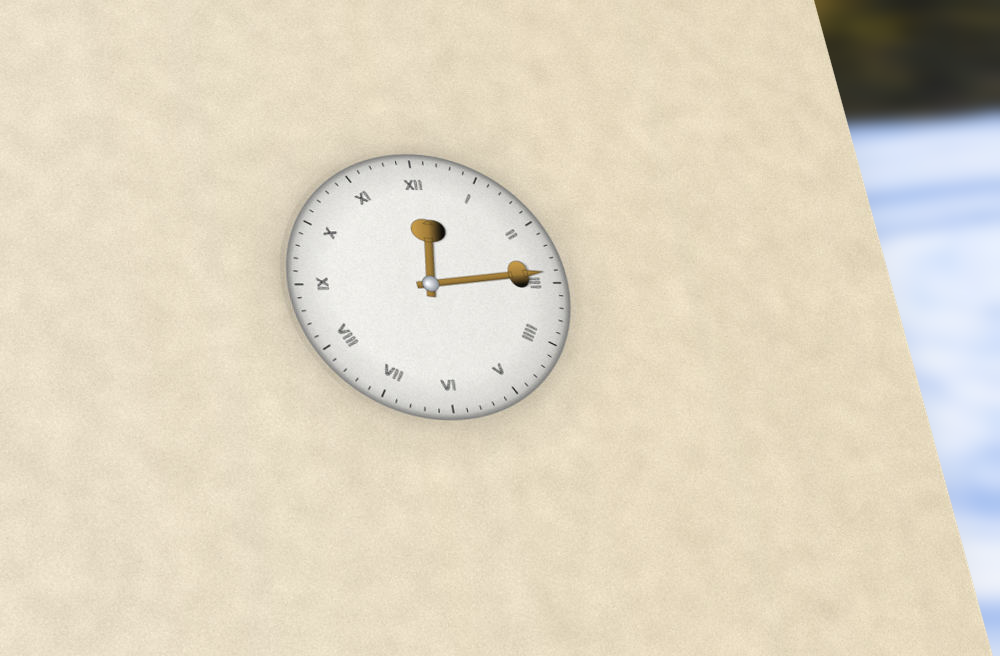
12:14
